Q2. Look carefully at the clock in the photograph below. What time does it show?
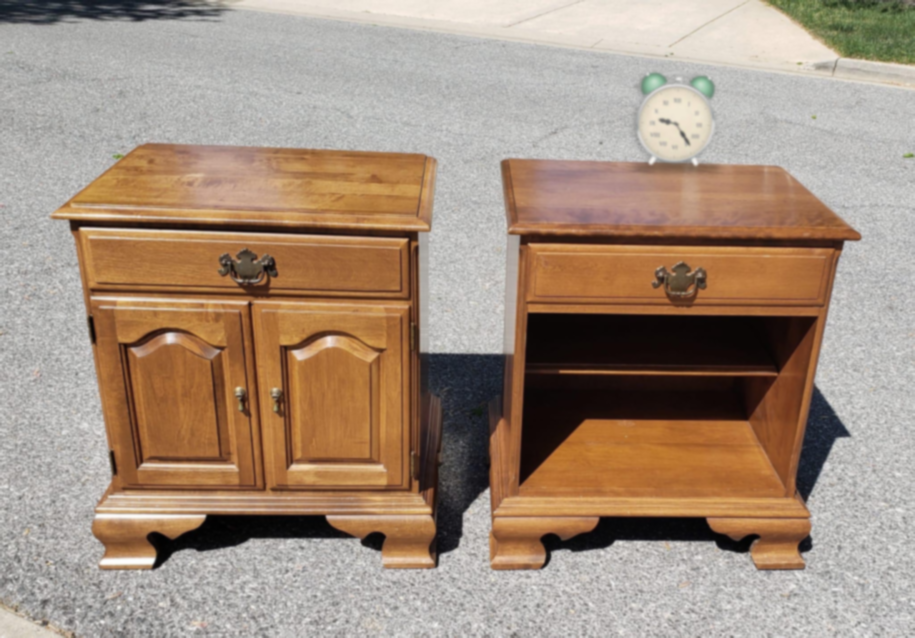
9:24
